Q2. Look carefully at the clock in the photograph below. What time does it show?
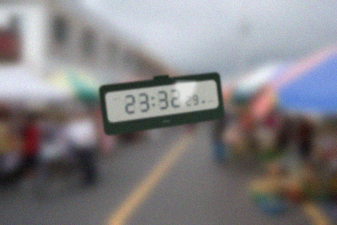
23:32
